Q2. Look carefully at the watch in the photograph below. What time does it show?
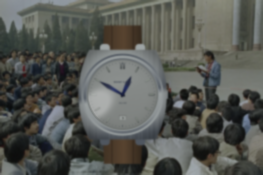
12:50
